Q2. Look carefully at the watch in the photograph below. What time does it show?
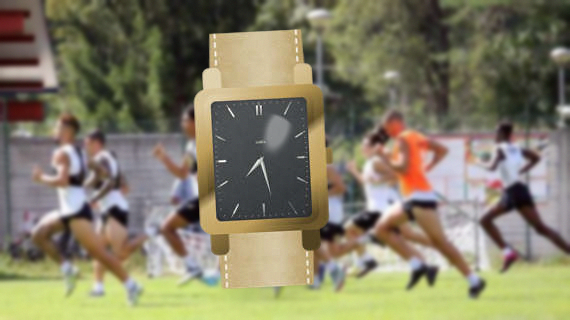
7:28
